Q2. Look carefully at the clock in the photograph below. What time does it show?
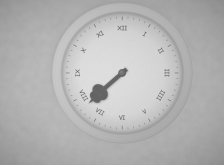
7:38
